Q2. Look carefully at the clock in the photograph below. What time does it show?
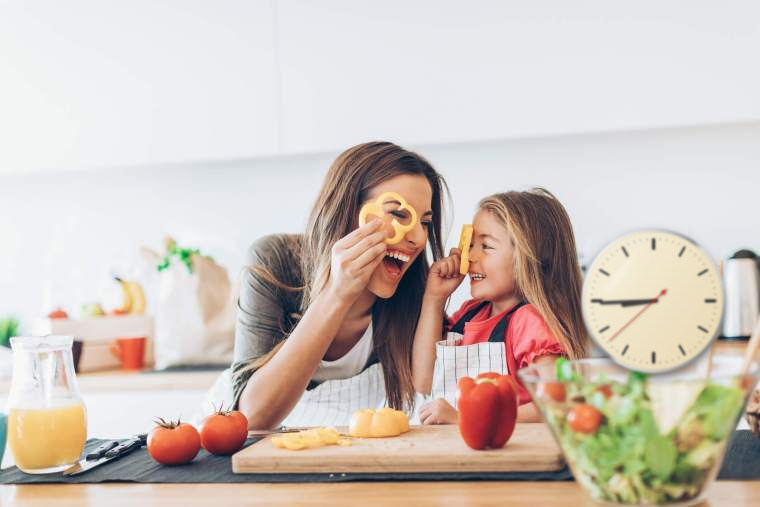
8:44:38
